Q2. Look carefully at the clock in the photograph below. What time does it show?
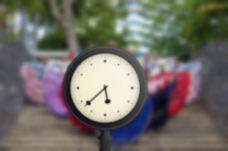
5:38
